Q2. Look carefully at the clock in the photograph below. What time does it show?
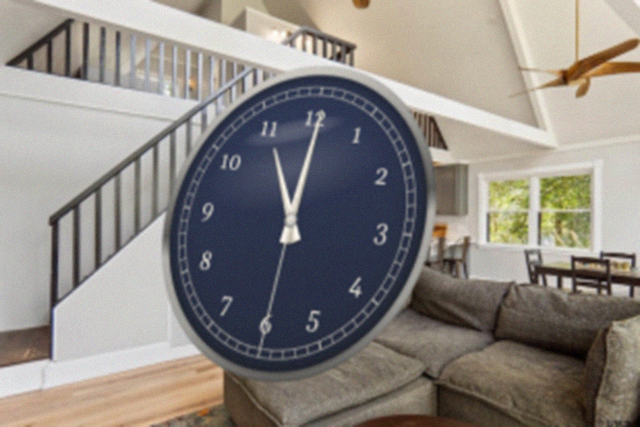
11:00:30
